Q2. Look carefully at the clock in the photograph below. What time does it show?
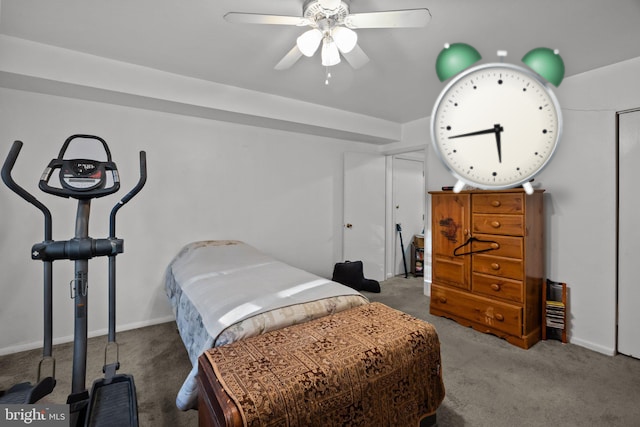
5:43
